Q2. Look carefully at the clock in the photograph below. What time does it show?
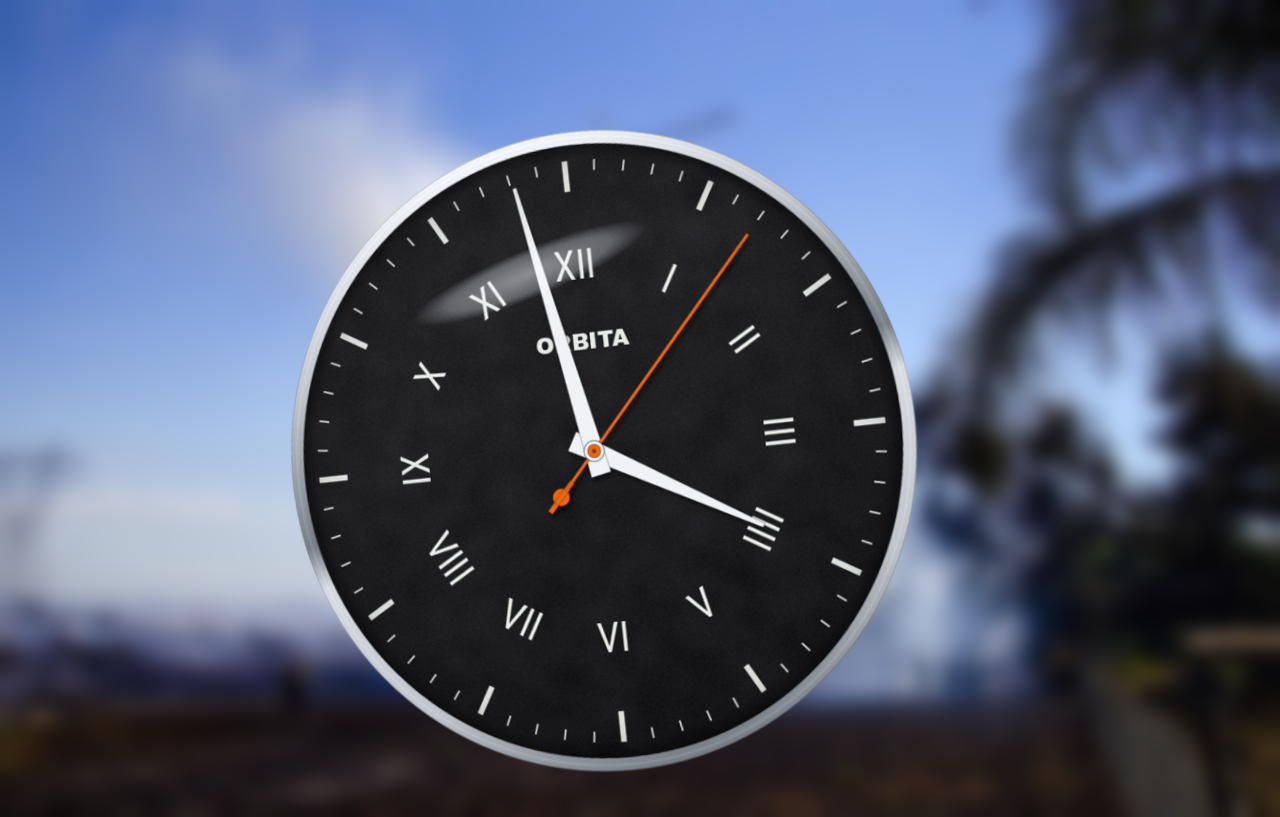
3:58:07
